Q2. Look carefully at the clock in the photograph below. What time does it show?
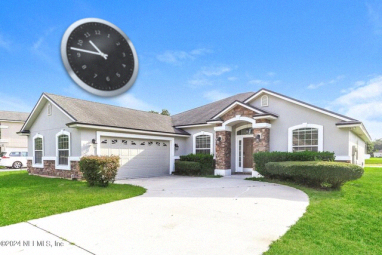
10:47
